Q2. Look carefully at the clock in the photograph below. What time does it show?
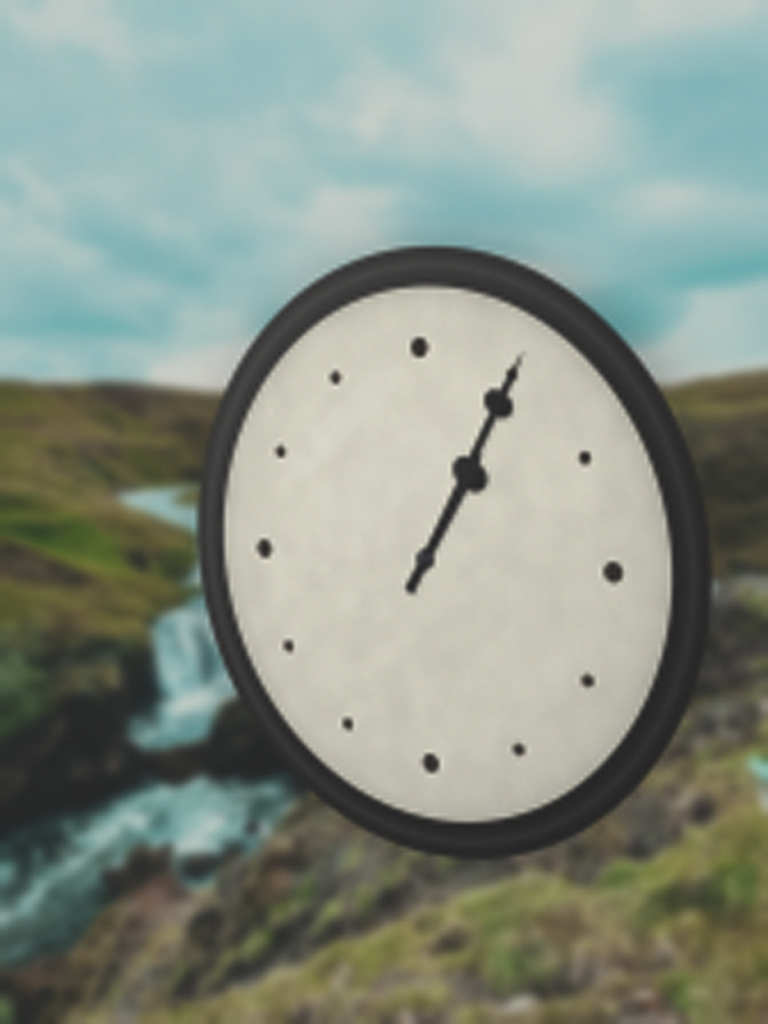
1:05
